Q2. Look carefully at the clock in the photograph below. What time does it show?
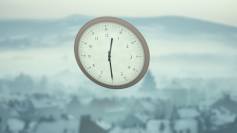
12:30
